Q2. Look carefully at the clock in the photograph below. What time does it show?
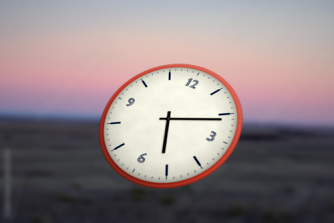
5:11
